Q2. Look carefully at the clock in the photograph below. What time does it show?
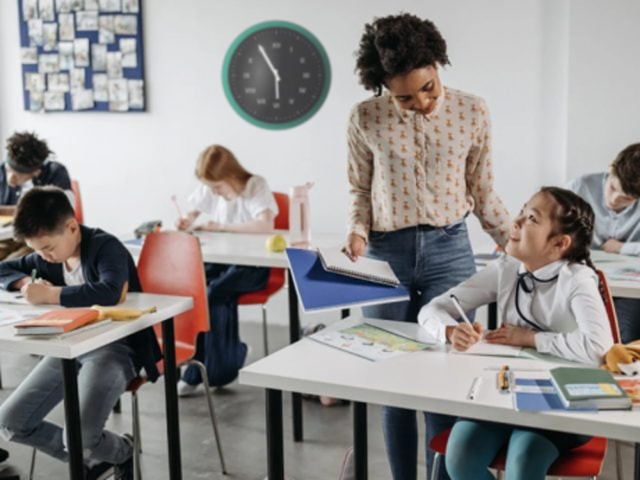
5:55
